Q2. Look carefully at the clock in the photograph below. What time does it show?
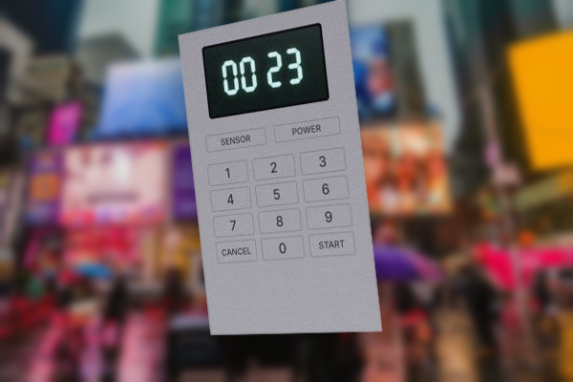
0:23
